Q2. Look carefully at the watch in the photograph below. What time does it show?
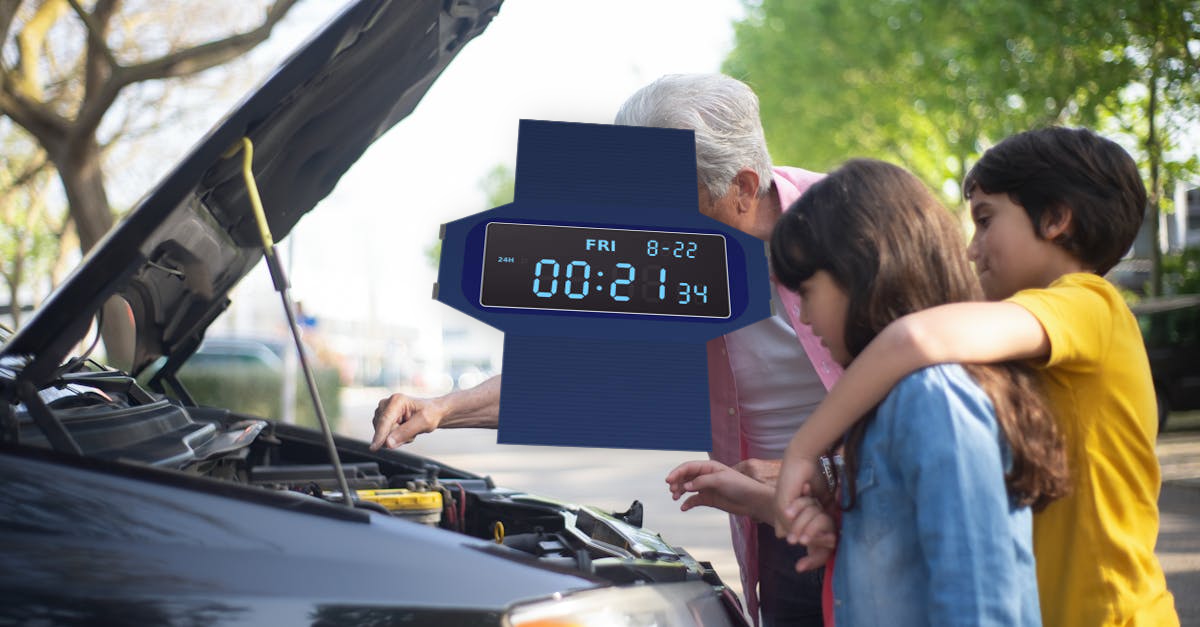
0:21:34
